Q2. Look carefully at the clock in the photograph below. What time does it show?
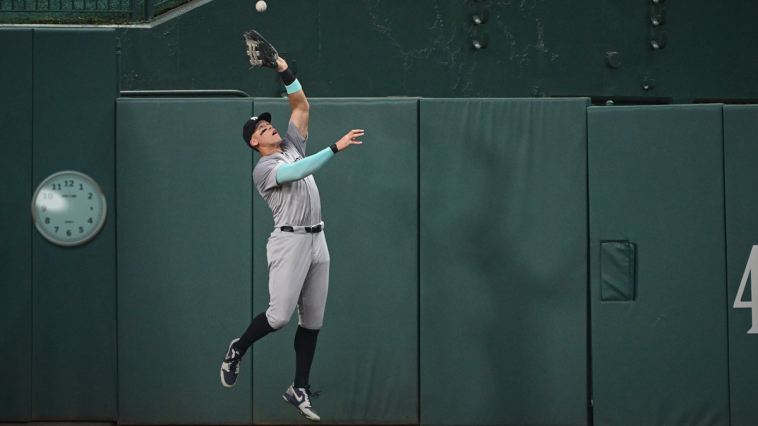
12:00
